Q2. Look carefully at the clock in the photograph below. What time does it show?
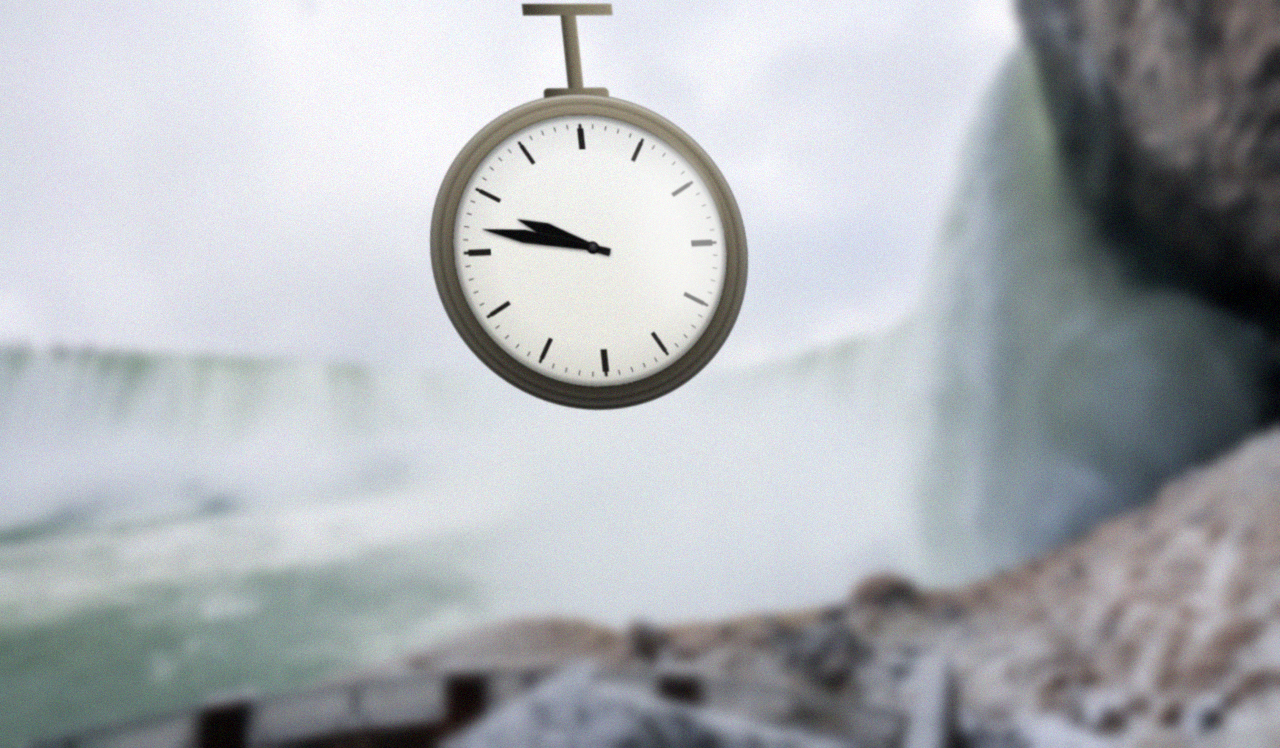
9:47
